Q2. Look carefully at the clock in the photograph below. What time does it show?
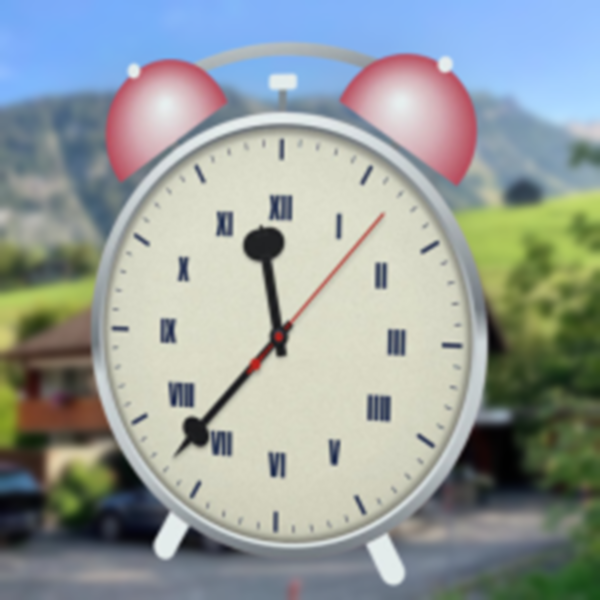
11:37:07
